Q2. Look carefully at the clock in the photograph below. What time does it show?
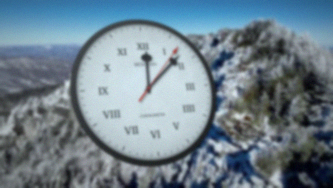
12:08:07
